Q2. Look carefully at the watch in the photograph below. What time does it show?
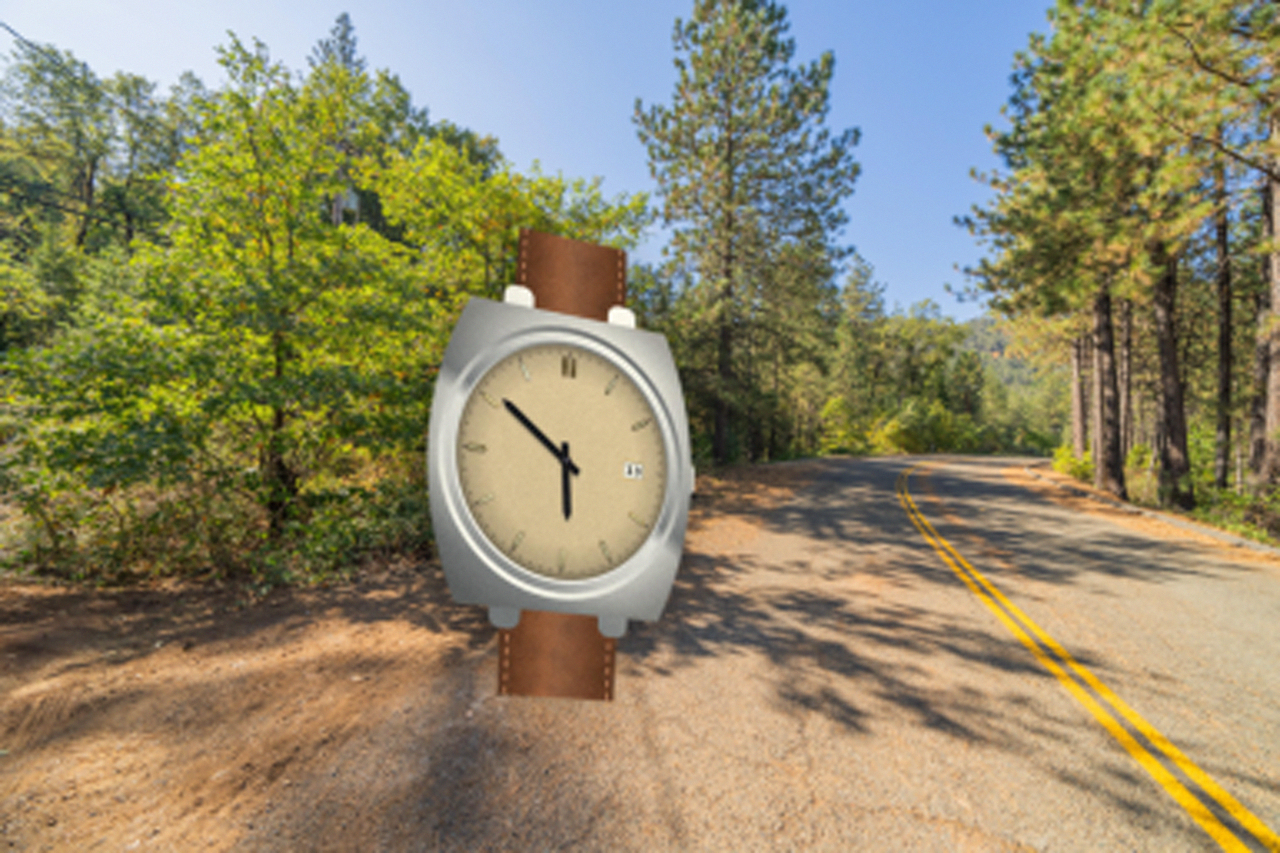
5:51
